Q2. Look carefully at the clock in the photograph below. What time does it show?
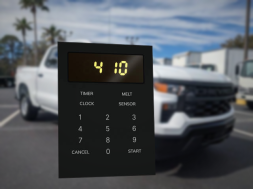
4:10
